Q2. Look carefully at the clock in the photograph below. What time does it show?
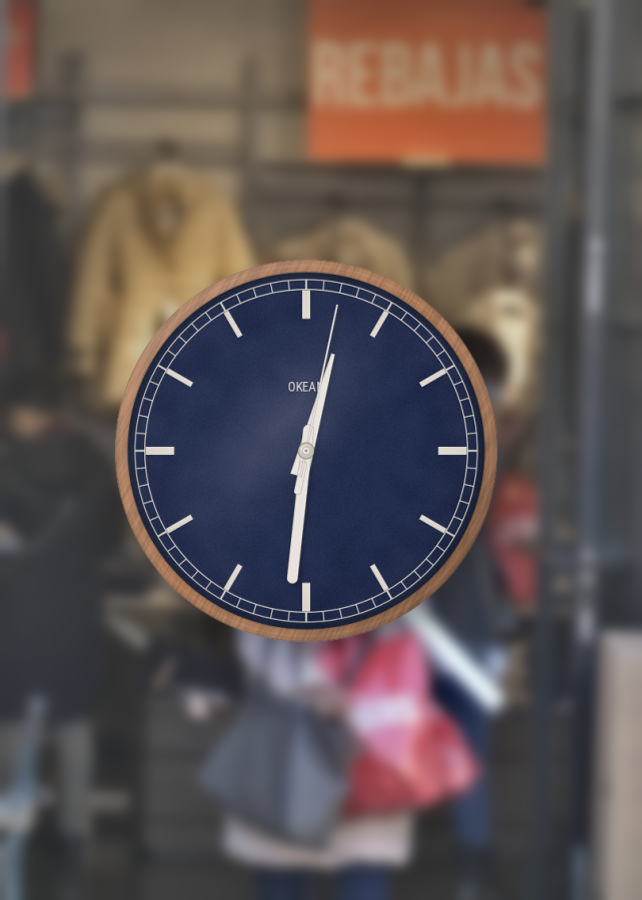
12:31:02
